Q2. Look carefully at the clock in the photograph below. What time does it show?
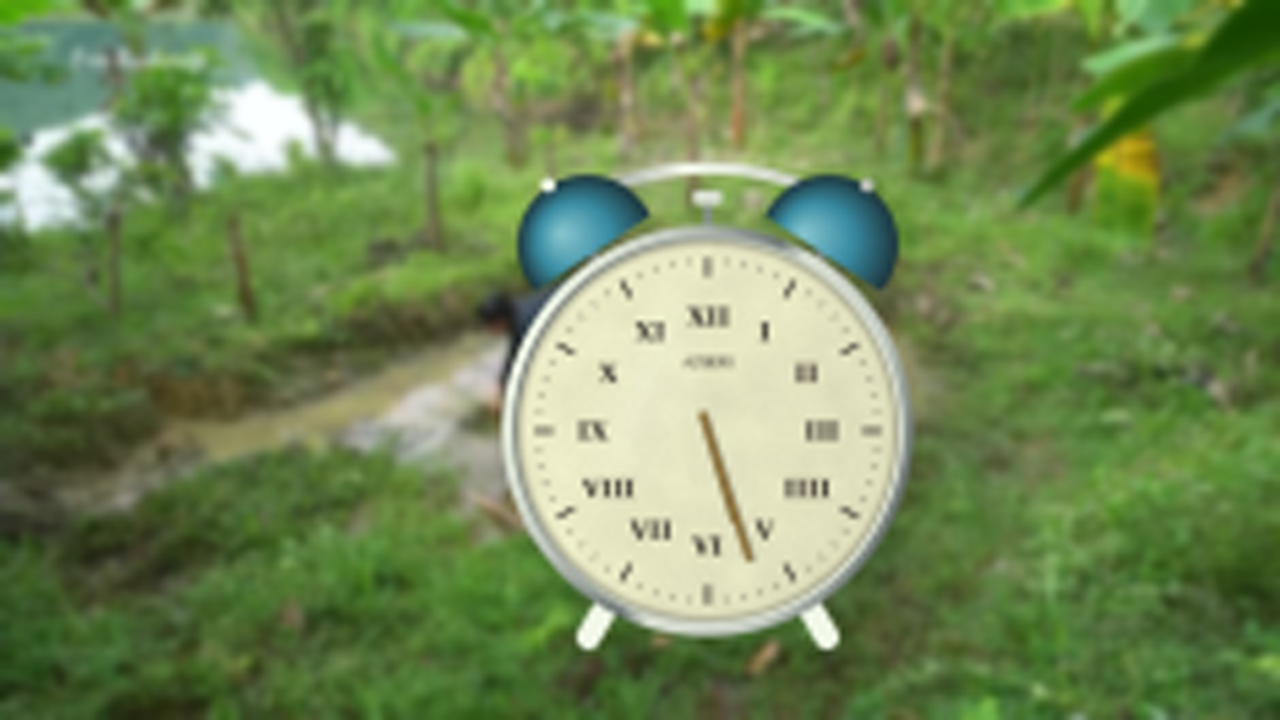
5:27
